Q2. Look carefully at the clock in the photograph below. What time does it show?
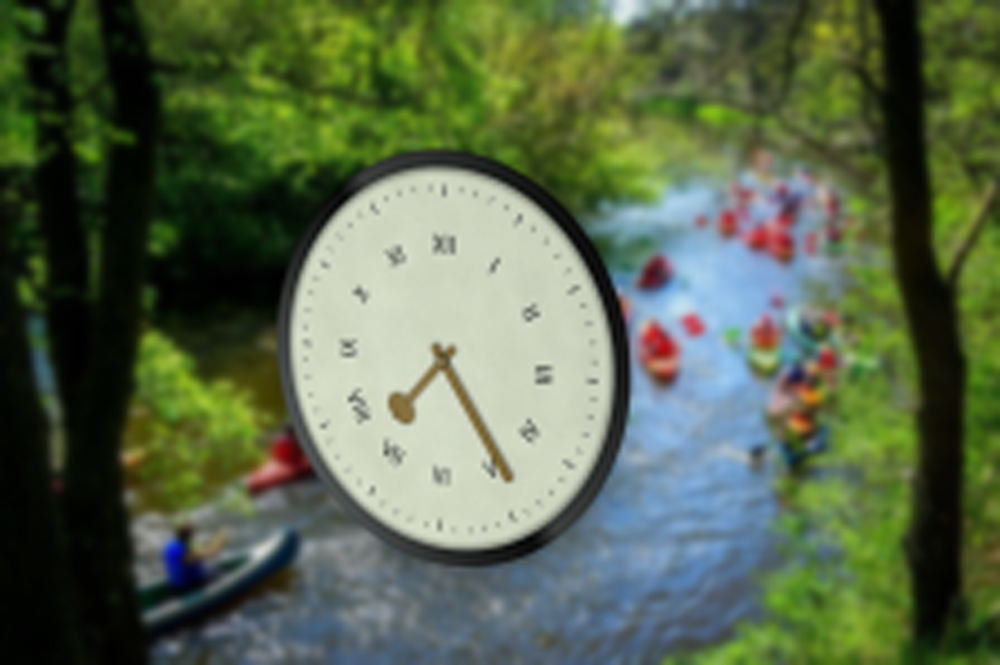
7:24
